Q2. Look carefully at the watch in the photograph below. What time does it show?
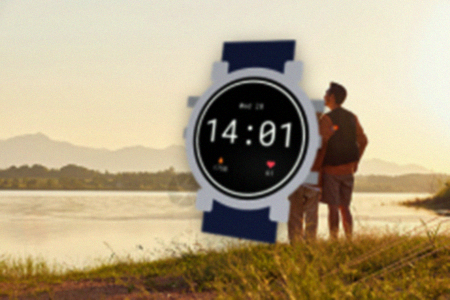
14:01
